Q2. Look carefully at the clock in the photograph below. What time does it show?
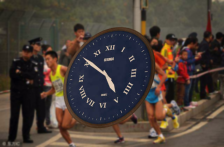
4:51
